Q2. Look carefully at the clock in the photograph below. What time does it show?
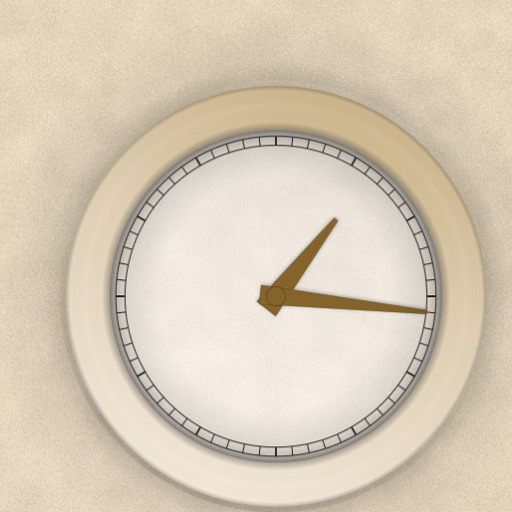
1:16
